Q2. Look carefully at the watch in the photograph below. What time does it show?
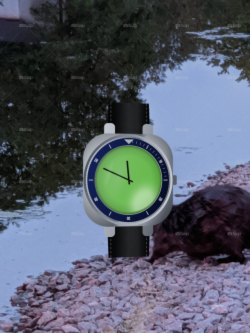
11:49
